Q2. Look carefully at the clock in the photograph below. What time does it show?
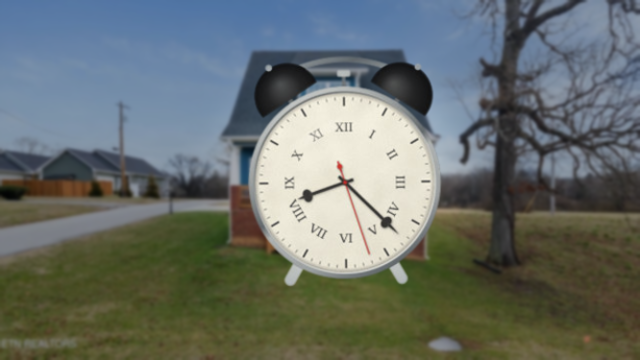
8:22:27
